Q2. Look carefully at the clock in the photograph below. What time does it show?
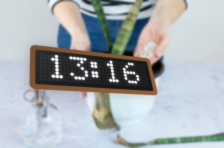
13:16
